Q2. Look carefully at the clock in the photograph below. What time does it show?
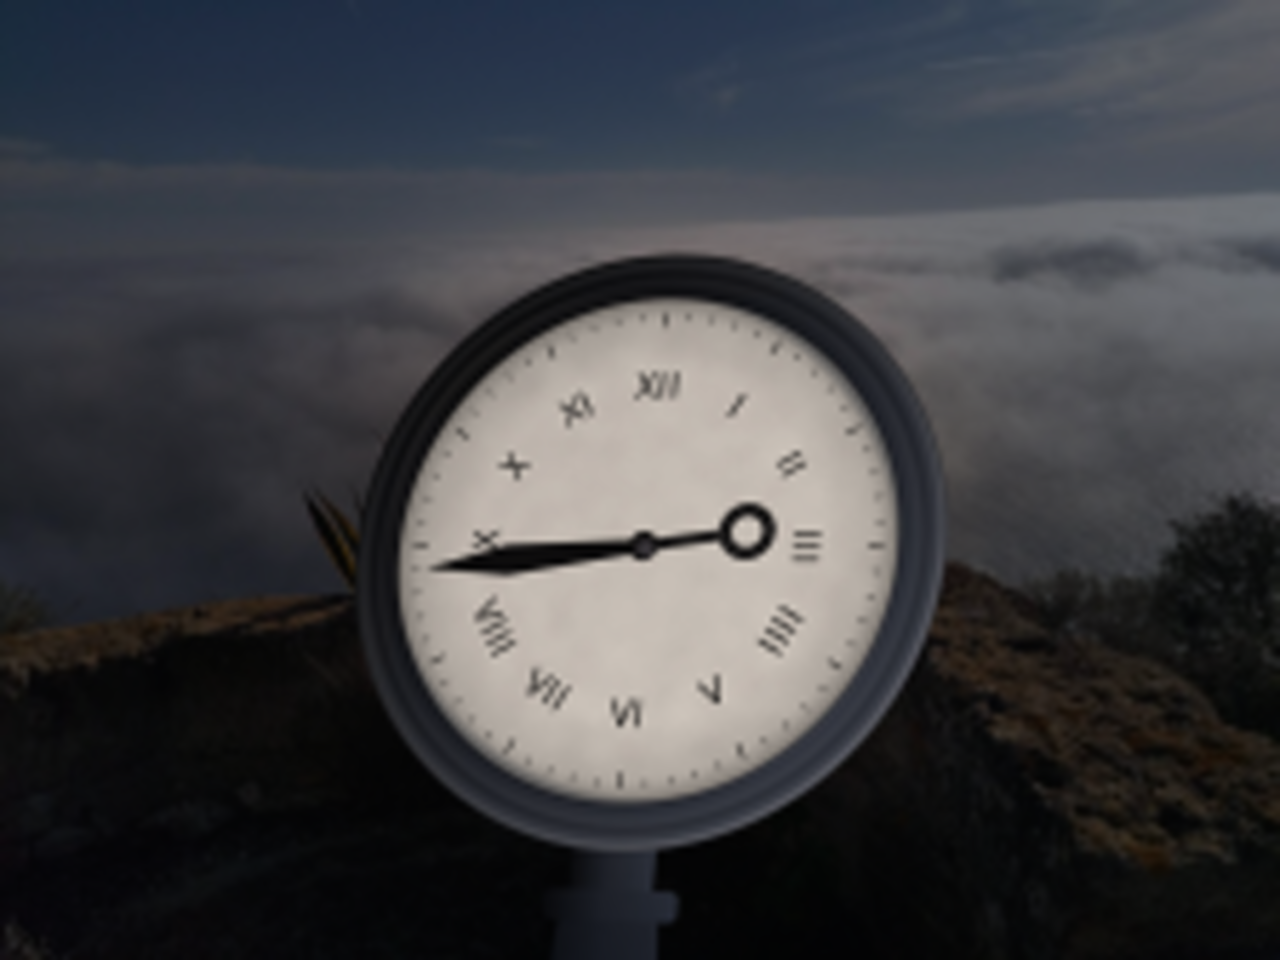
2:44
